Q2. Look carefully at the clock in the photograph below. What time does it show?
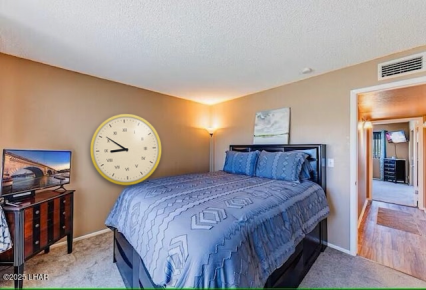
8:51
